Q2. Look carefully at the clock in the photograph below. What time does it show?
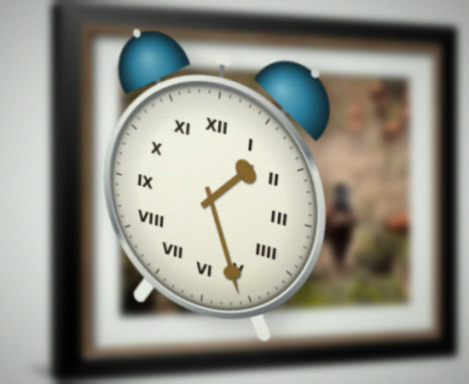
1:26
